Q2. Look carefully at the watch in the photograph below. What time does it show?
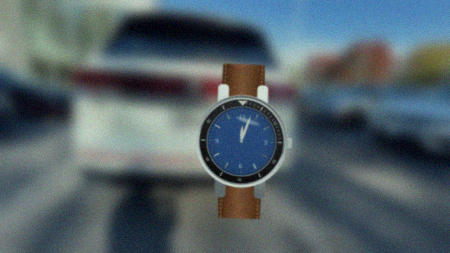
12:03
